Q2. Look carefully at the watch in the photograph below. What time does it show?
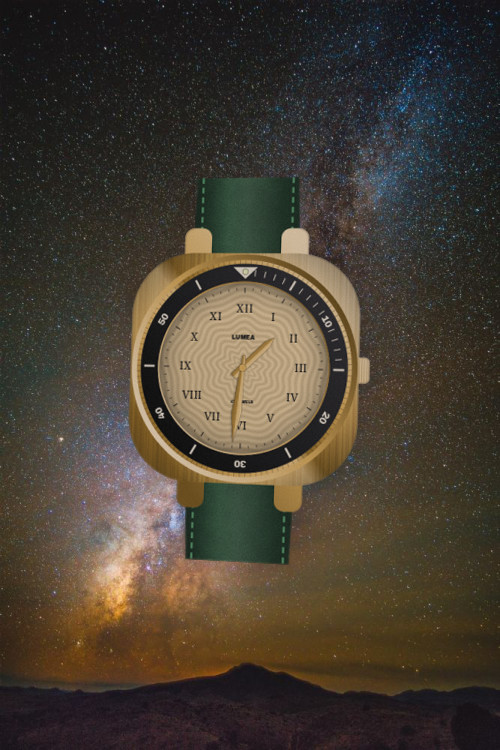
1:31
